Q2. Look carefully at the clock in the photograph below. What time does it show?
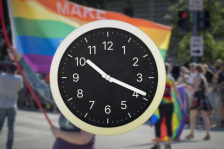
10:19
